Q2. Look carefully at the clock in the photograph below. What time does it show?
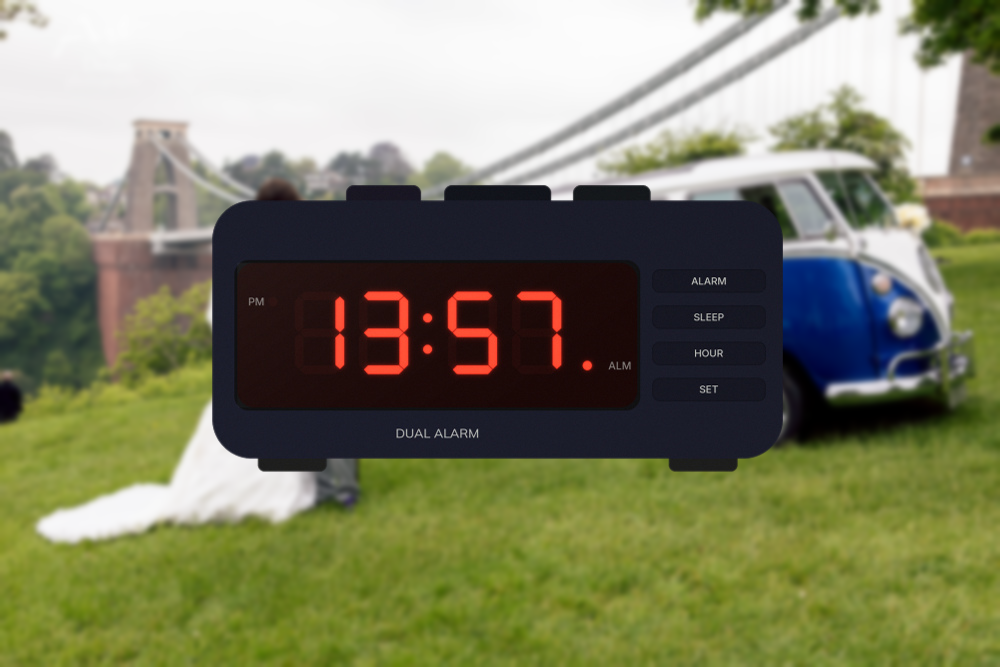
13:57
